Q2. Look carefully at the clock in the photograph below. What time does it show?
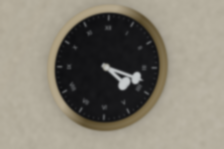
4:18
